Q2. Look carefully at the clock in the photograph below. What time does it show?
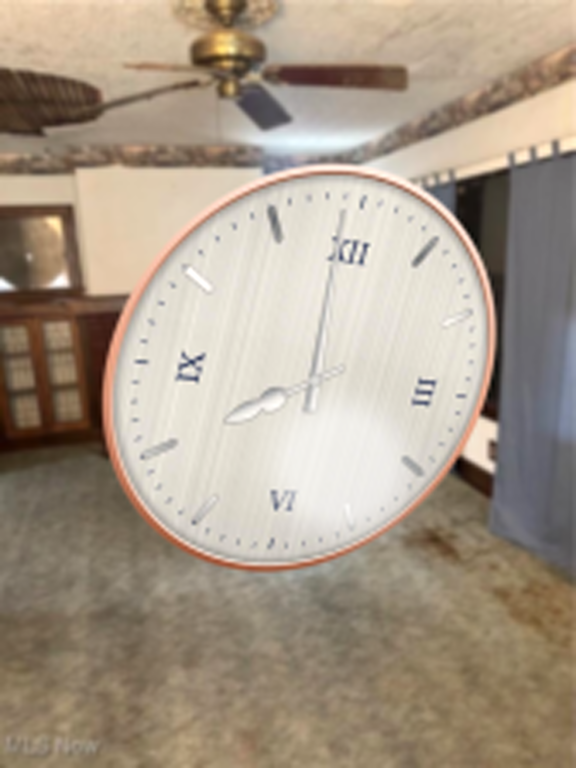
7:59
